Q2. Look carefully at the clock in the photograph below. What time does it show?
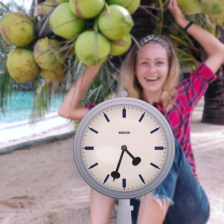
4:33
